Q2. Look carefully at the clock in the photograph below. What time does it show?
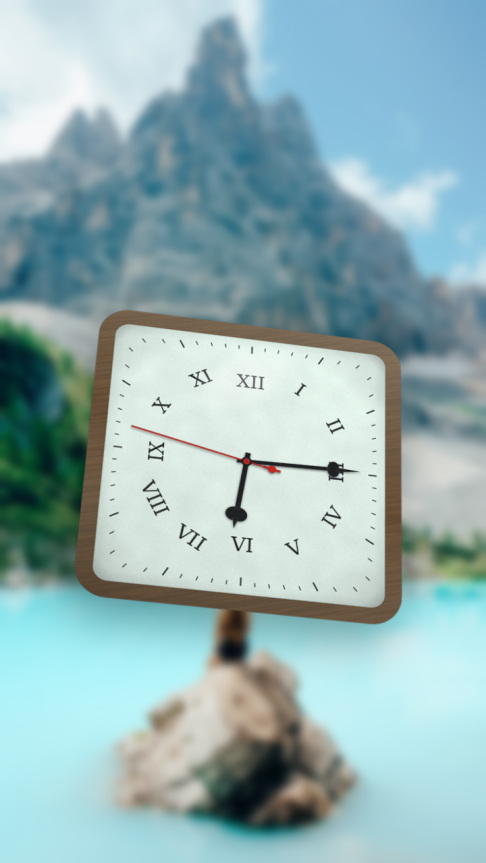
6:14:47
